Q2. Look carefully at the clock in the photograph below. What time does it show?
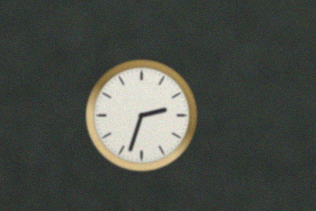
2:33
